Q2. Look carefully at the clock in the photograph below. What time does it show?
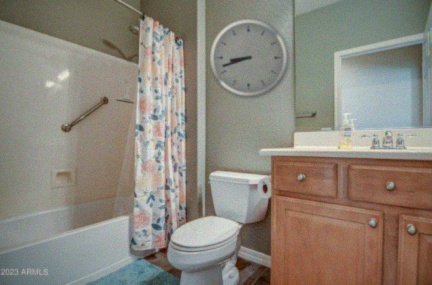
8:42
